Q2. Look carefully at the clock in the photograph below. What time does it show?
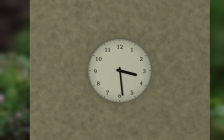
3:29
